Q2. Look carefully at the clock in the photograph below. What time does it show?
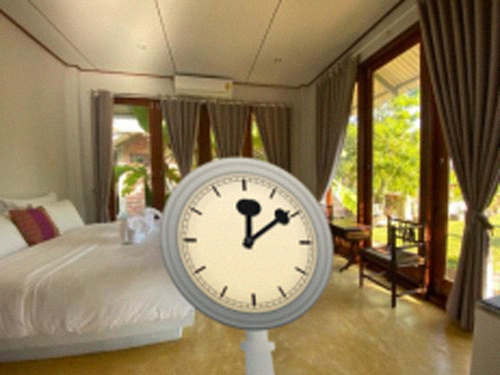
12:09
